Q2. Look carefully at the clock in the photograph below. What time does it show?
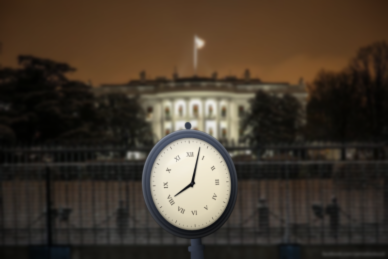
8:03
